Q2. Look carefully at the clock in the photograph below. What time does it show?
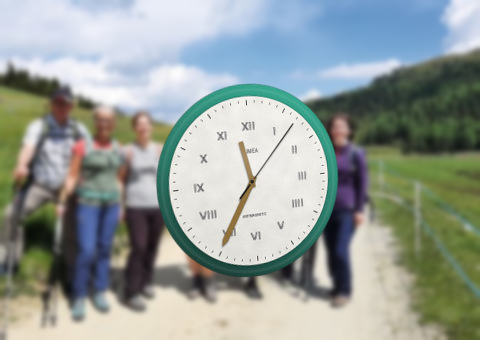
11:35:07
